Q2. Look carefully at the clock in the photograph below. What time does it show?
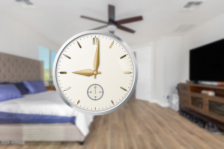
9:01
